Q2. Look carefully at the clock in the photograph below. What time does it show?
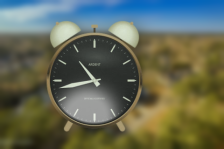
10:43
